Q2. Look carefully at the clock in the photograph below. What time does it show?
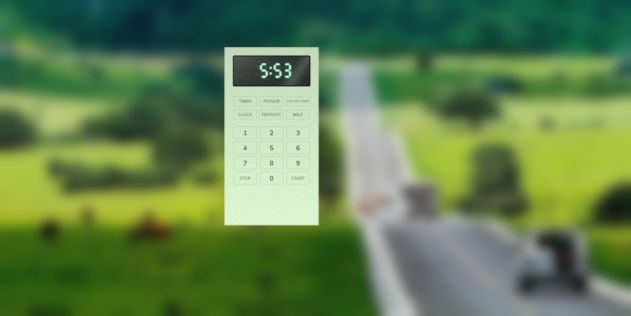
5:53
